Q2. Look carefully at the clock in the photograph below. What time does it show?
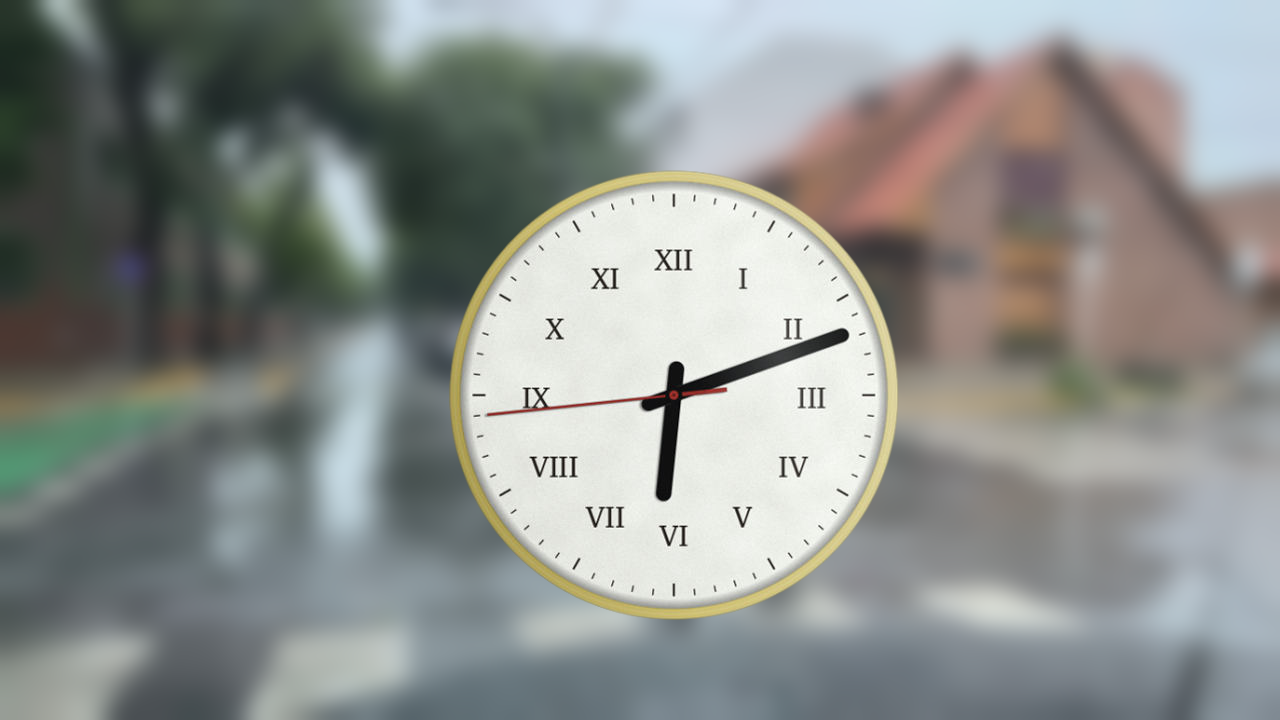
6:11:44
